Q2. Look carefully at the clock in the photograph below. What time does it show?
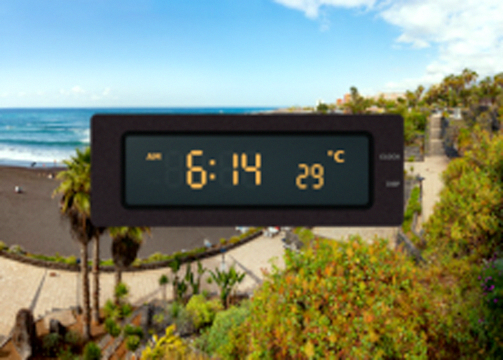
6:14
